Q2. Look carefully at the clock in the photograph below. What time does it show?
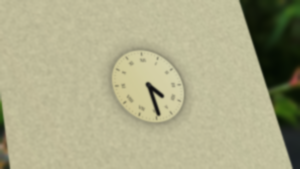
4:29
